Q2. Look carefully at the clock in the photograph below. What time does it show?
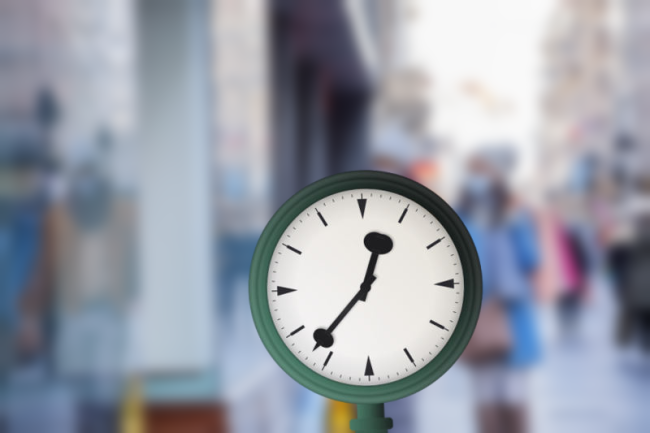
12:37
